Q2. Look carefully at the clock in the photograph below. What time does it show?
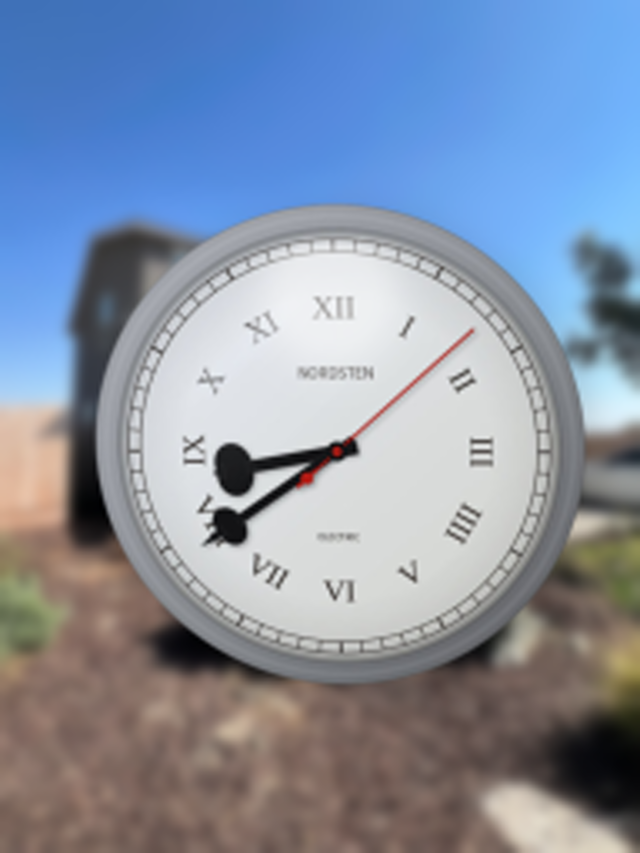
8:39:08
